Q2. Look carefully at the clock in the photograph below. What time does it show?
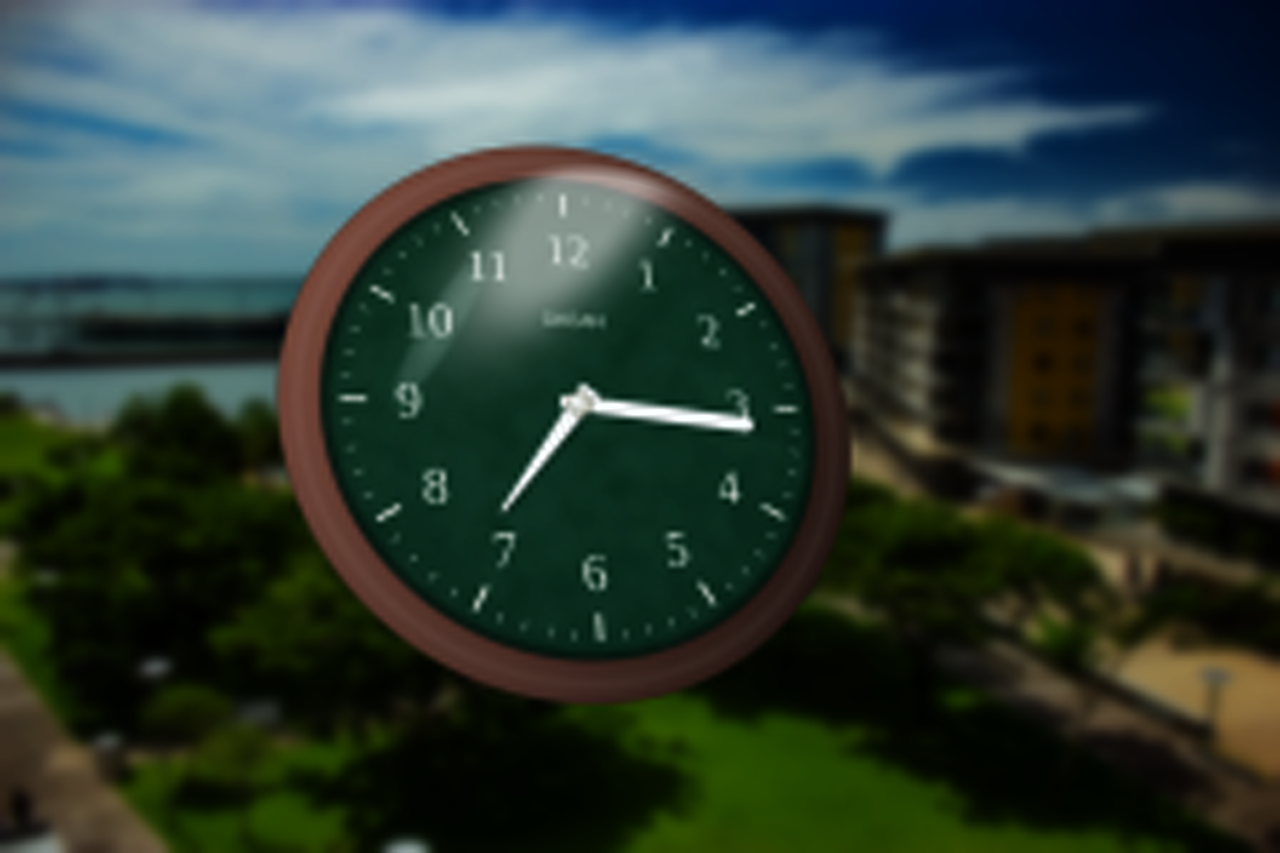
7:16
